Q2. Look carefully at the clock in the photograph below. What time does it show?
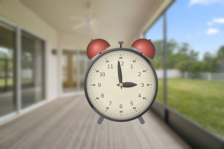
2:59
